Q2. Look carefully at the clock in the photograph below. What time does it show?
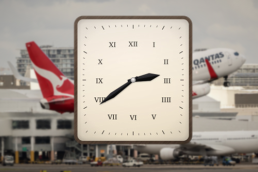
2:39
